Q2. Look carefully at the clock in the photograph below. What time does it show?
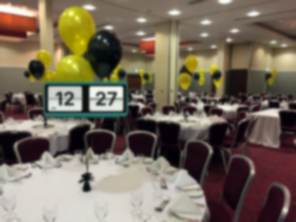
12:27
